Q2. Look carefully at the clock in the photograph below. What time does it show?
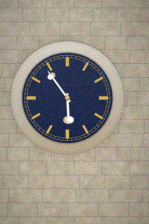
5:54
